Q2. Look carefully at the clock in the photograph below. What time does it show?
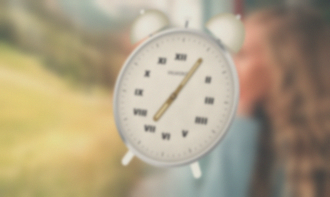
7:05
